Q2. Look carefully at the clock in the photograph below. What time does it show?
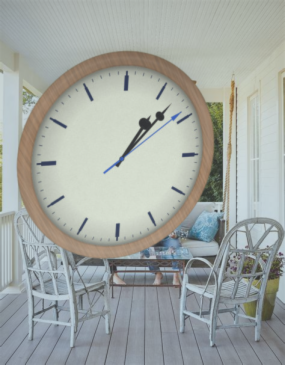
1:07:09
